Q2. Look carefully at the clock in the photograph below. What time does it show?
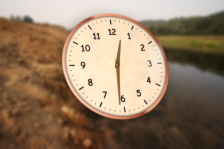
12:31
